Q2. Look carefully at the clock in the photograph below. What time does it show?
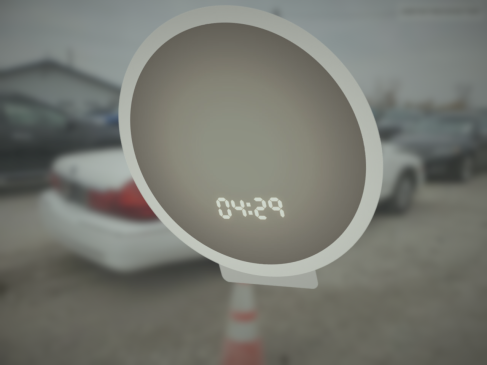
4:29
